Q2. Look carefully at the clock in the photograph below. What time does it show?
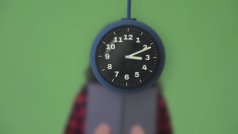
3:11
